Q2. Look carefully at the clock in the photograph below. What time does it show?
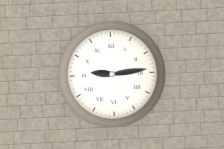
9:14
